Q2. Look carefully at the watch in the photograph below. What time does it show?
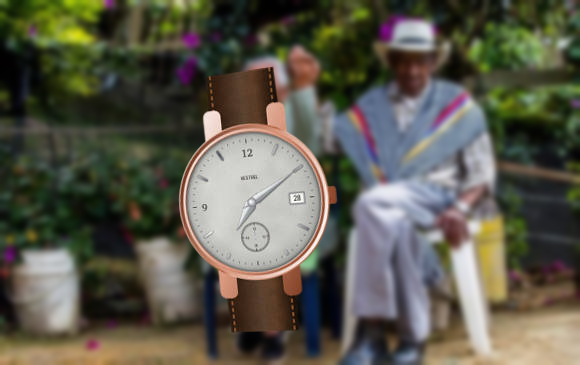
7:10
